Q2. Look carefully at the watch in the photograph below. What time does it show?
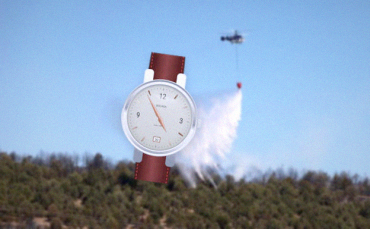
4:54
